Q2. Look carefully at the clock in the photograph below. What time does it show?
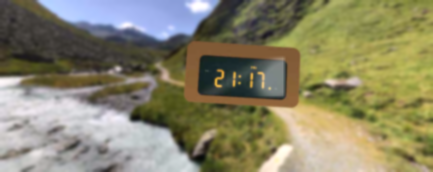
21:17
